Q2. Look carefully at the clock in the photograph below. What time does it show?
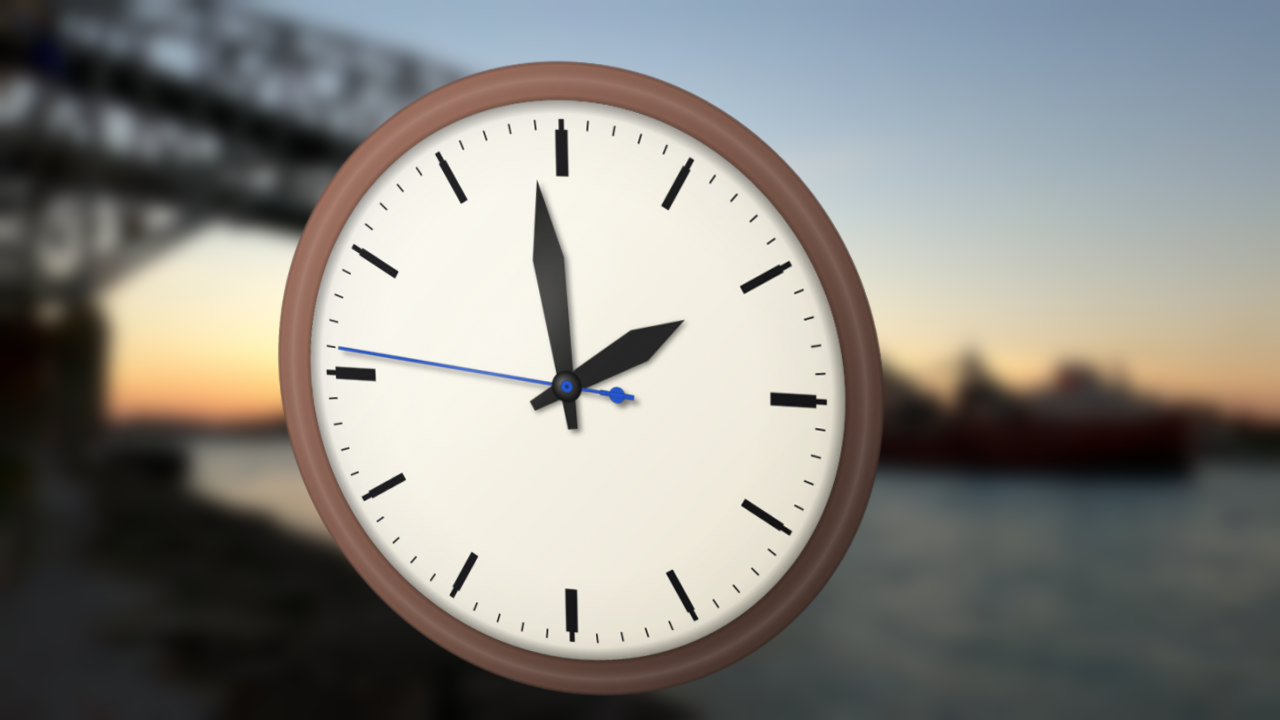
1:58:46
